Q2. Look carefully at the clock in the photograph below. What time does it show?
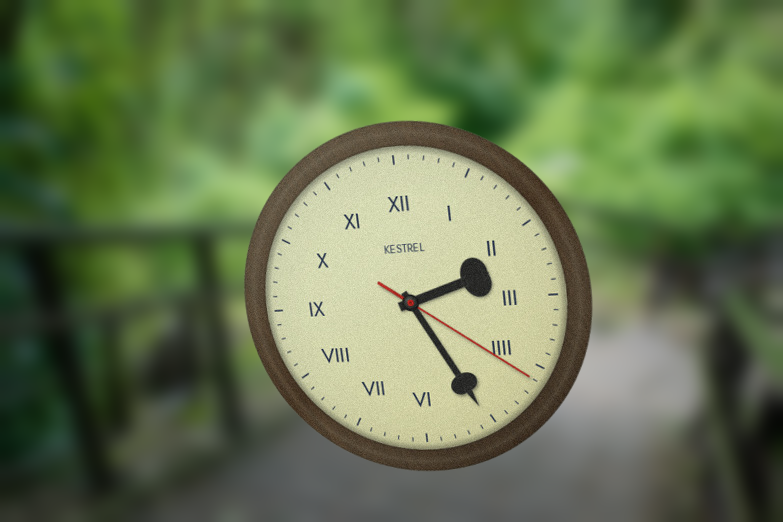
2:25:21
